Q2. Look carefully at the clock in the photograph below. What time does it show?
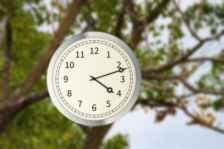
4:12
